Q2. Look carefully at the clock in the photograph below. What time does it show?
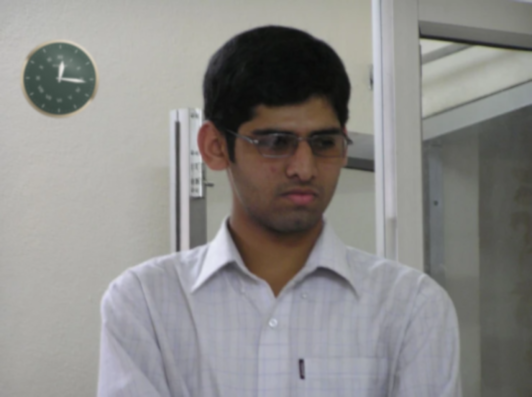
12:16
